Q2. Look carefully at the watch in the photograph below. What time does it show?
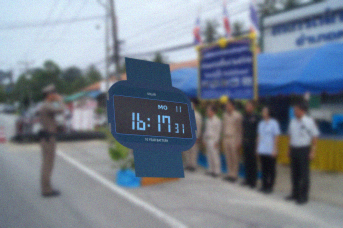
16:17:31
